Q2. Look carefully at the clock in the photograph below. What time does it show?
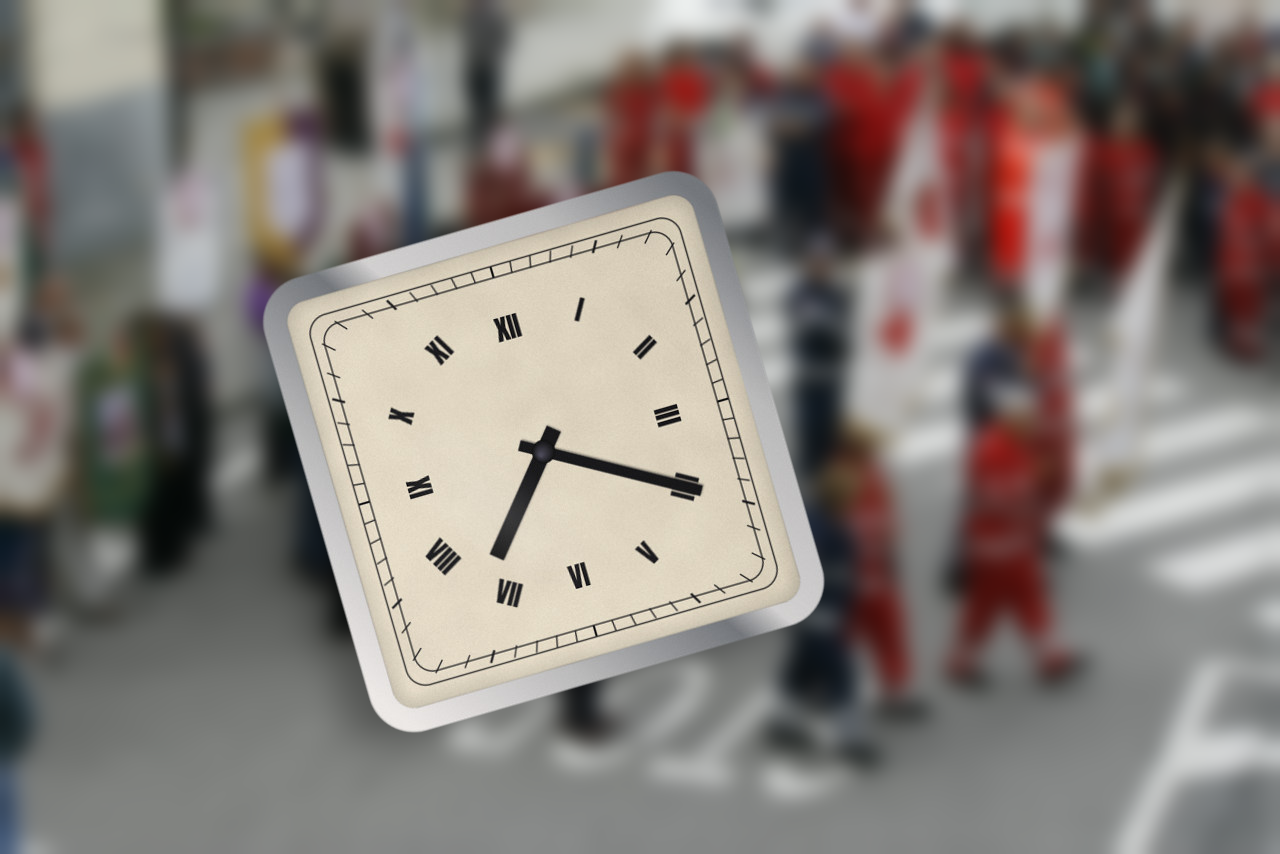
7:20
